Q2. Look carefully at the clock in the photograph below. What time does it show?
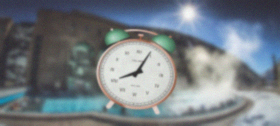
8:04
